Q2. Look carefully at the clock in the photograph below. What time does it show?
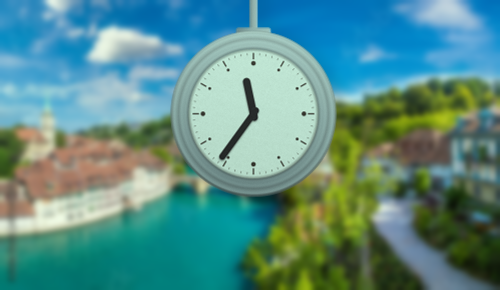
11:36
